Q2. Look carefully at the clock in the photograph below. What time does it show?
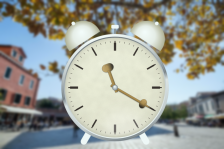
11:20
